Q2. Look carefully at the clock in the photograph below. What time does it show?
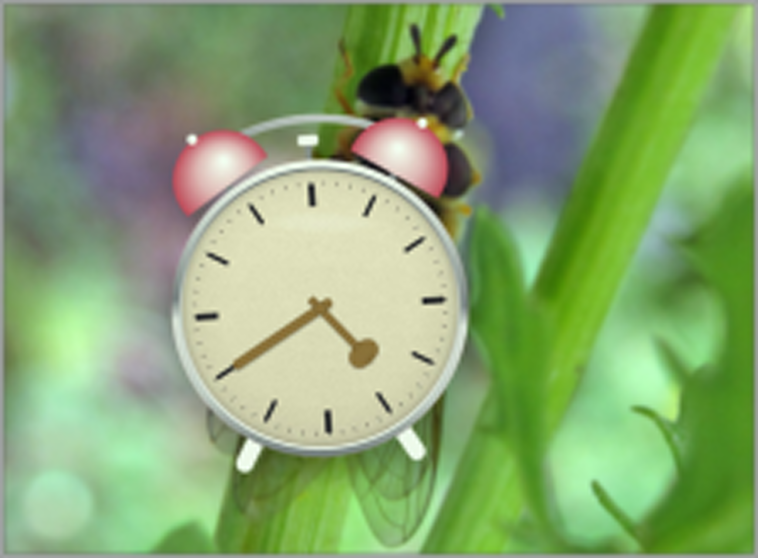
4:40
